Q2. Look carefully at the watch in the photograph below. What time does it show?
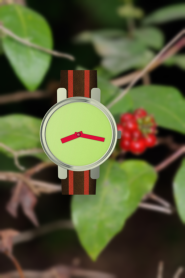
8:17
